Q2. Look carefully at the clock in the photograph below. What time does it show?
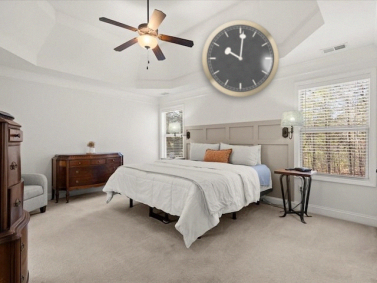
10:01
